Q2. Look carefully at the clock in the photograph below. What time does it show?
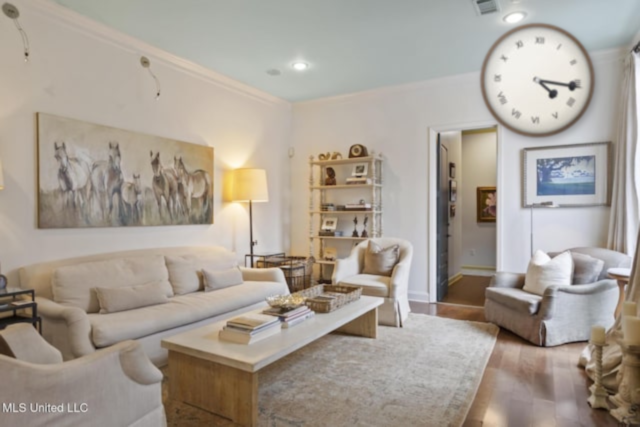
4:16
